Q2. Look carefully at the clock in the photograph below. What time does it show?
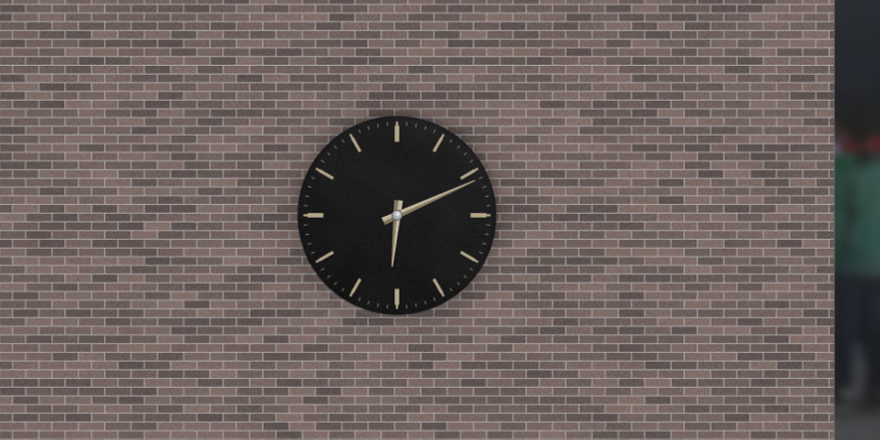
6:11
